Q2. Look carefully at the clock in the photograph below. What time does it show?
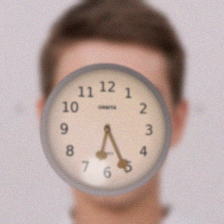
6:26
